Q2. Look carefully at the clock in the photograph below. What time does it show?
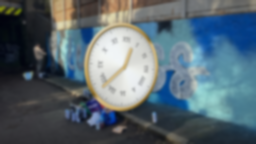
12:38
